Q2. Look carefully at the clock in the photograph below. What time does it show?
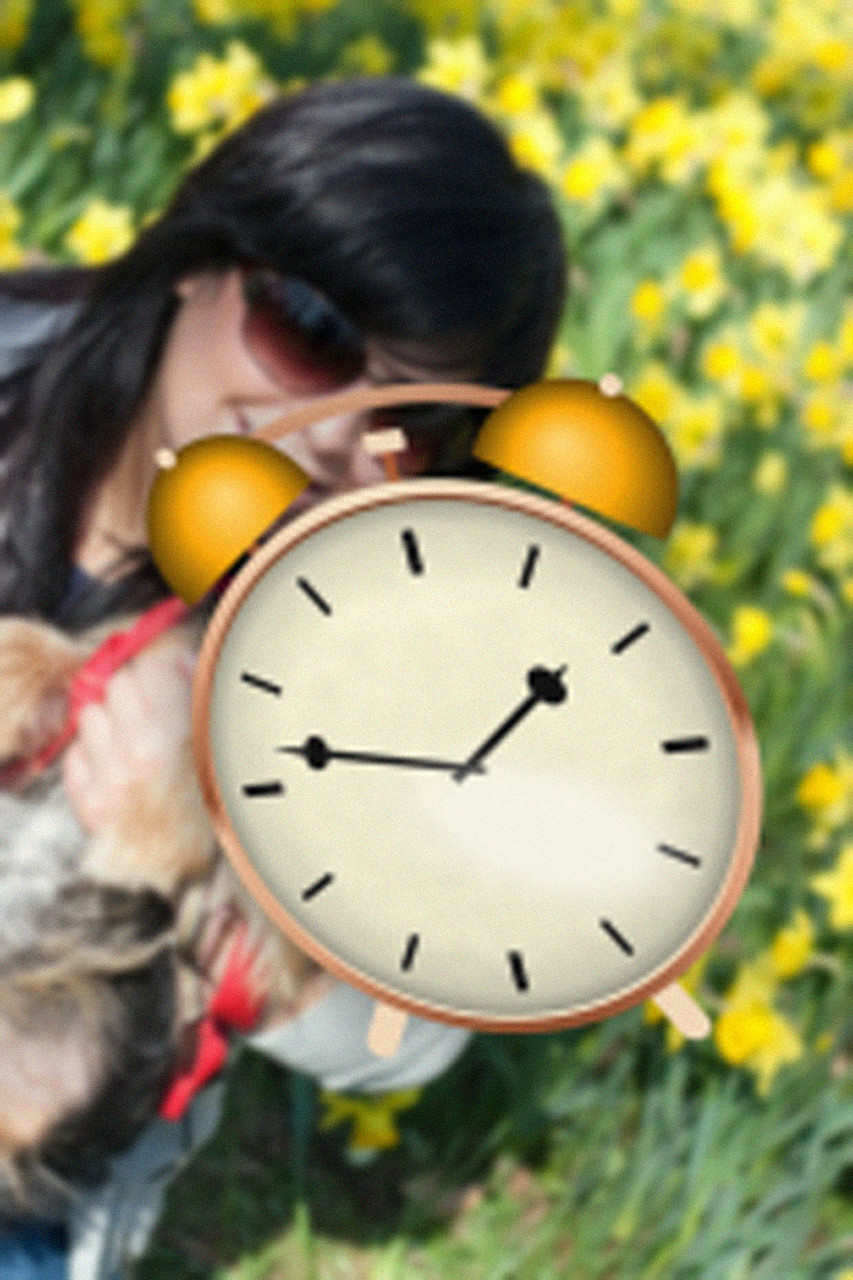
1:47
